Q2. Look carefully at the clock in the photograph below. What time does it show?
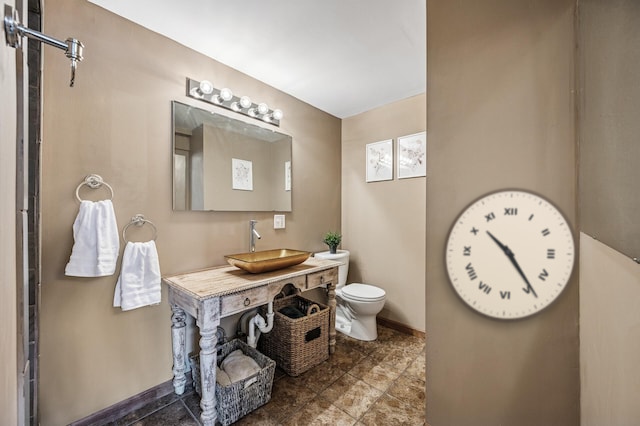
10:24
